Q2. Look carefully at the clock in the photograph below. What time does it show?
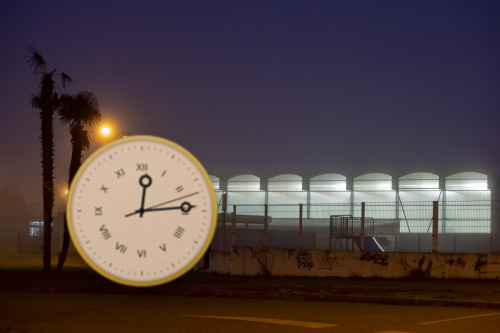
12:14:12
